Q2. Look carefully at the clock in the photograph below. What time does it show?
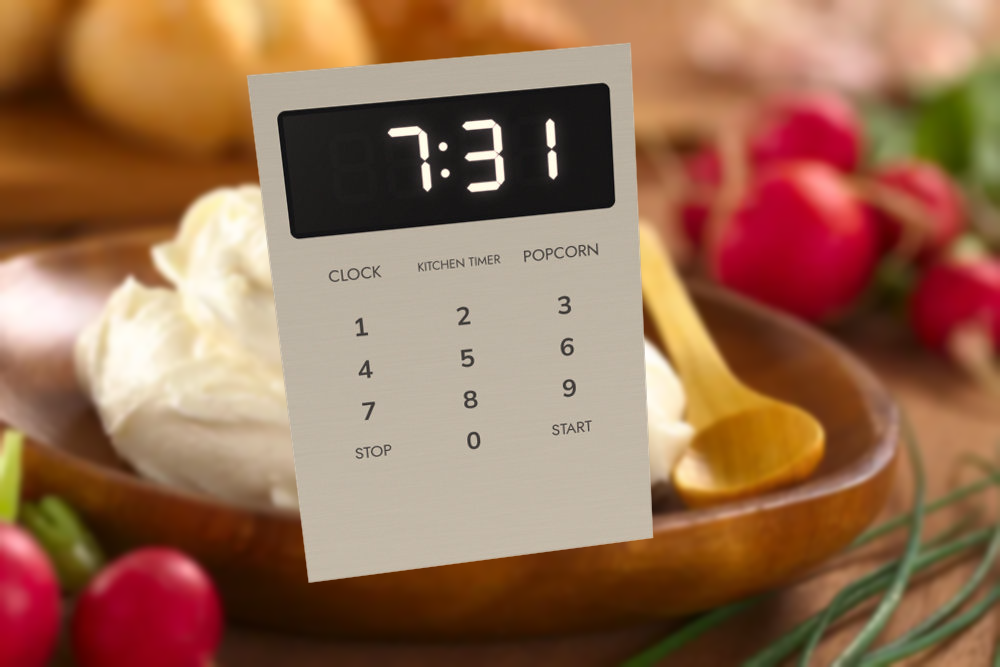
7:31
